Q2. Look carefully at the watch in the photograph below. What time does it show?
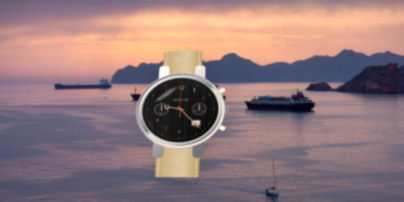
9:23
